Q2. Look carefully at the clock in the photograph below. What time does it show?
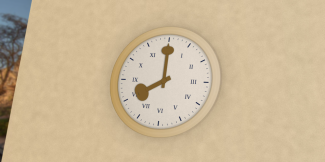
8:00
